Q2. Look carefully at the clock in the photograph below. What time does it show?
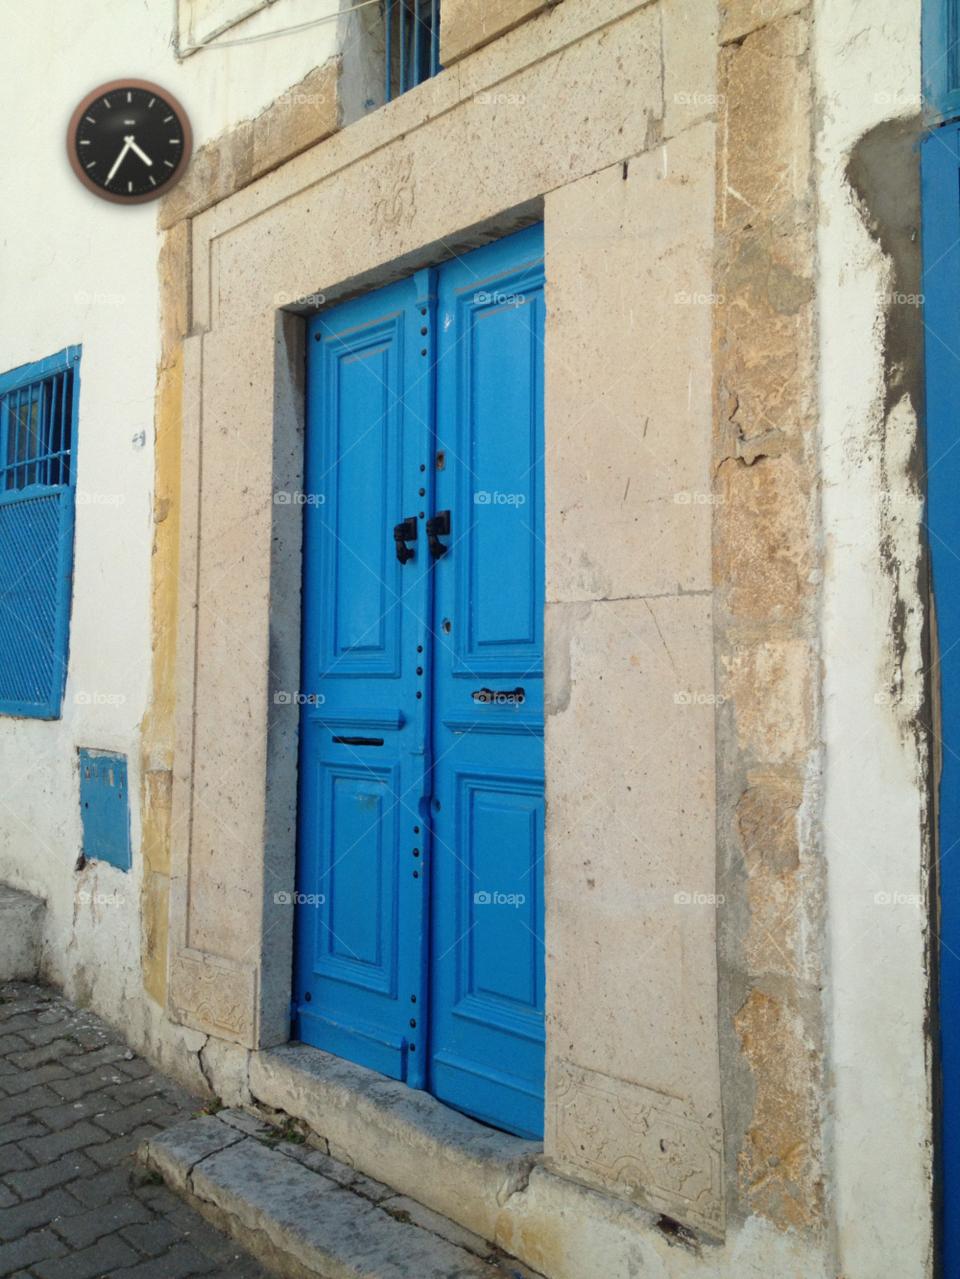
4:35
